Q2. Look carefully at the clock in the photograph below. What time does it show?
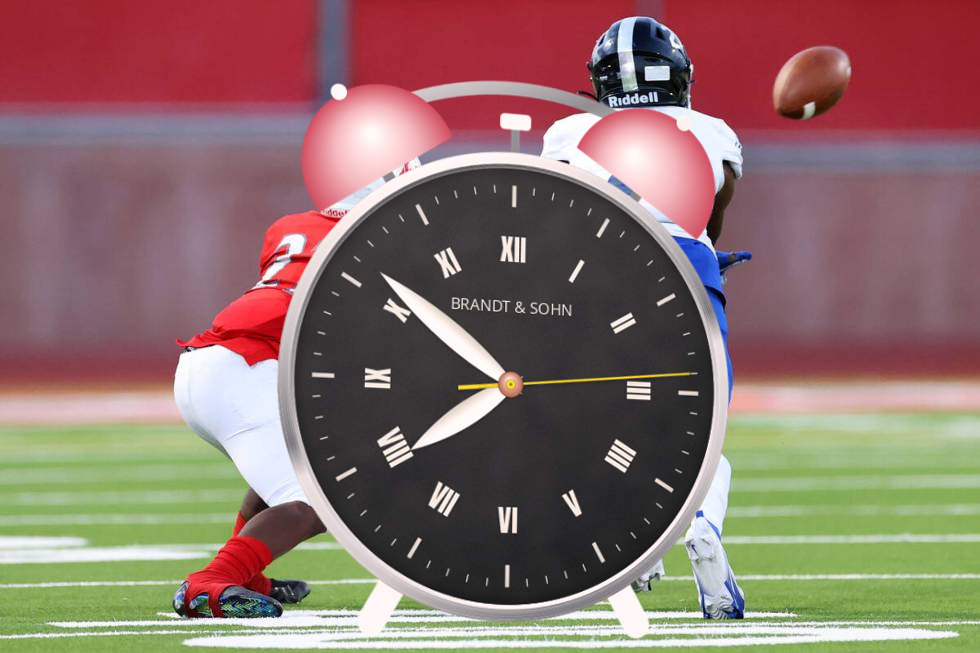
7:51:14
